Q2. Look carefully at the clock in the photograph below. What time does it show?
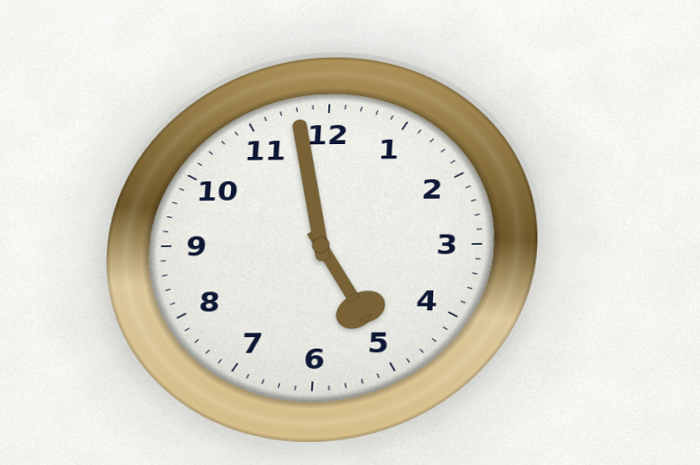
4:58
